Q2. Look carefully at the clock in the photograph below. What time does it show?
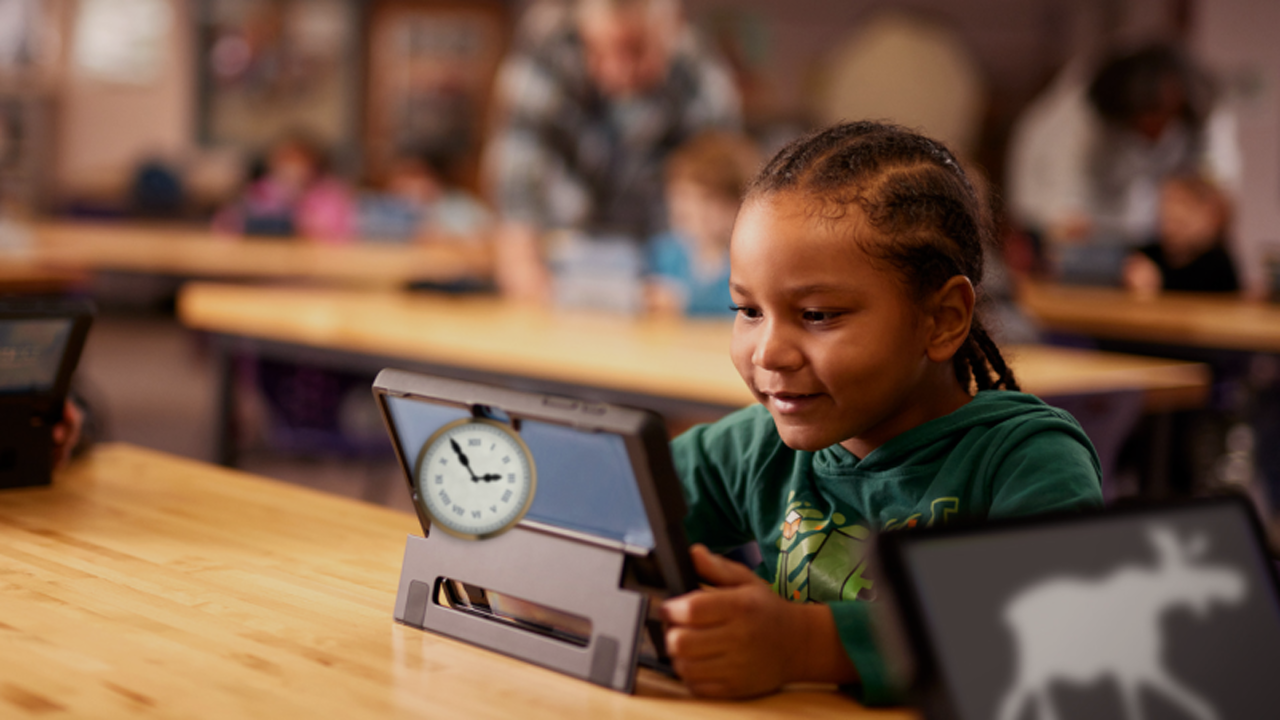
2:55
